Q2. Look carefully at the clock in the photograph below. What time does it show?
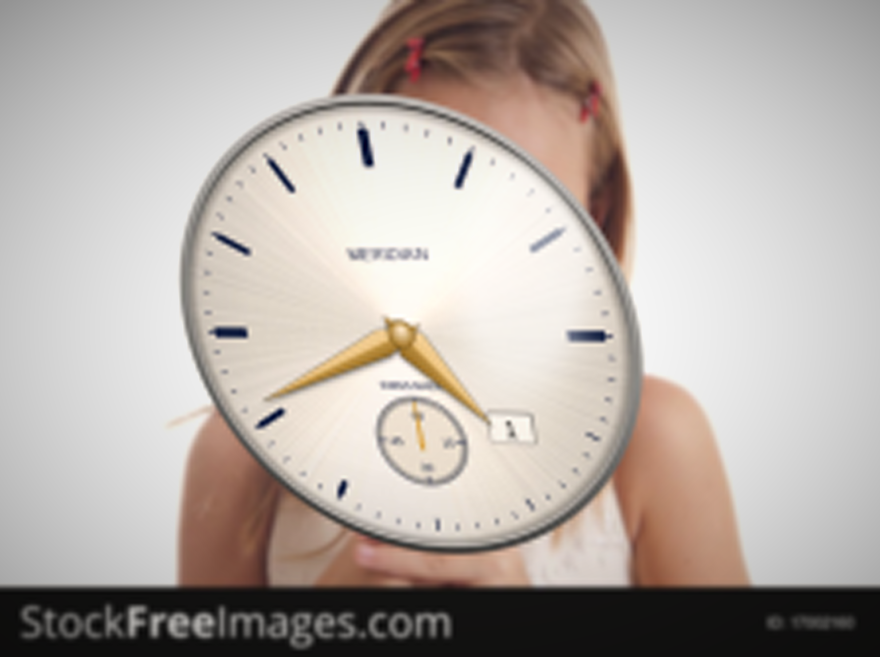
4:41
